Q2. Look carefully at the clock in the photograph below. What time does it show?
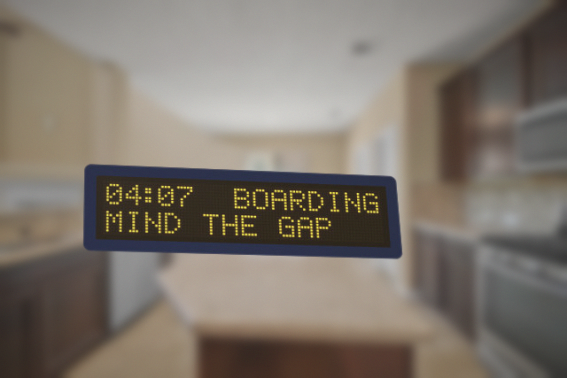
4:07
